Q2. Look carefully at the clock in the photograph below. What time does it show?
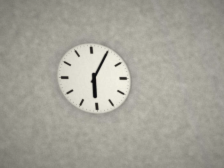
6:05
